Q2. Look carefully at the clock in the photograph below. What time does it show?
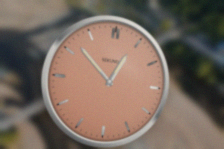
12:52
